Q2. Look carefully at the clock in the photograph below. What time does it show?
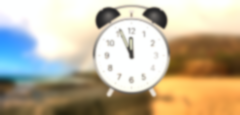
11:56
